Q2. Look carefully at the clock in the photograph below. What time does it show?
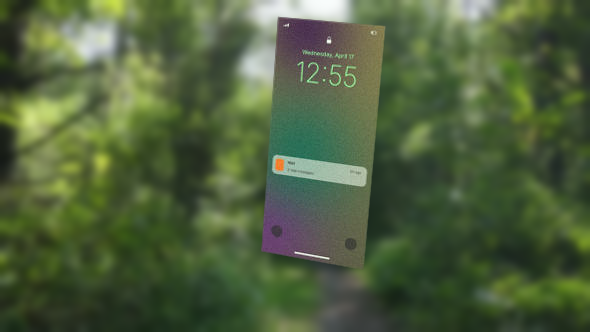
12:55
